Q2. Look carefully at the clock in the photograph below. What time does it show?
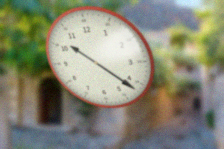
10:22
